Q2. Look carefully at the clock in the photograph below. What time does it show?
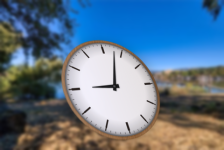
9:03
